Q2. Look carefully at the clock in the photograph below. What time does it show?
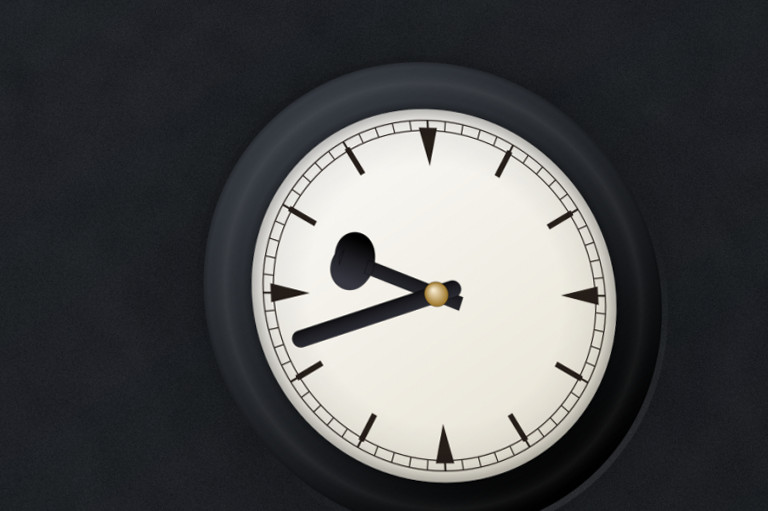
9:42
